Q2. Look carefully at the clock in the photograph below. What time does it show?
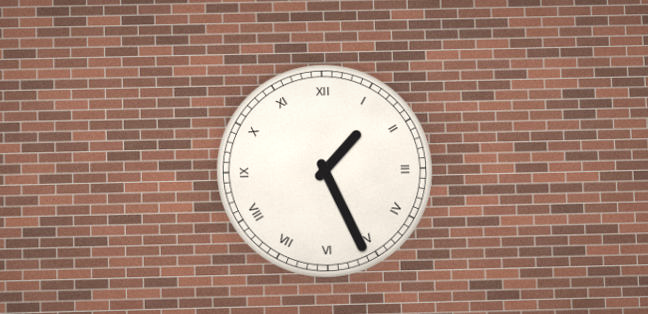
1:26
